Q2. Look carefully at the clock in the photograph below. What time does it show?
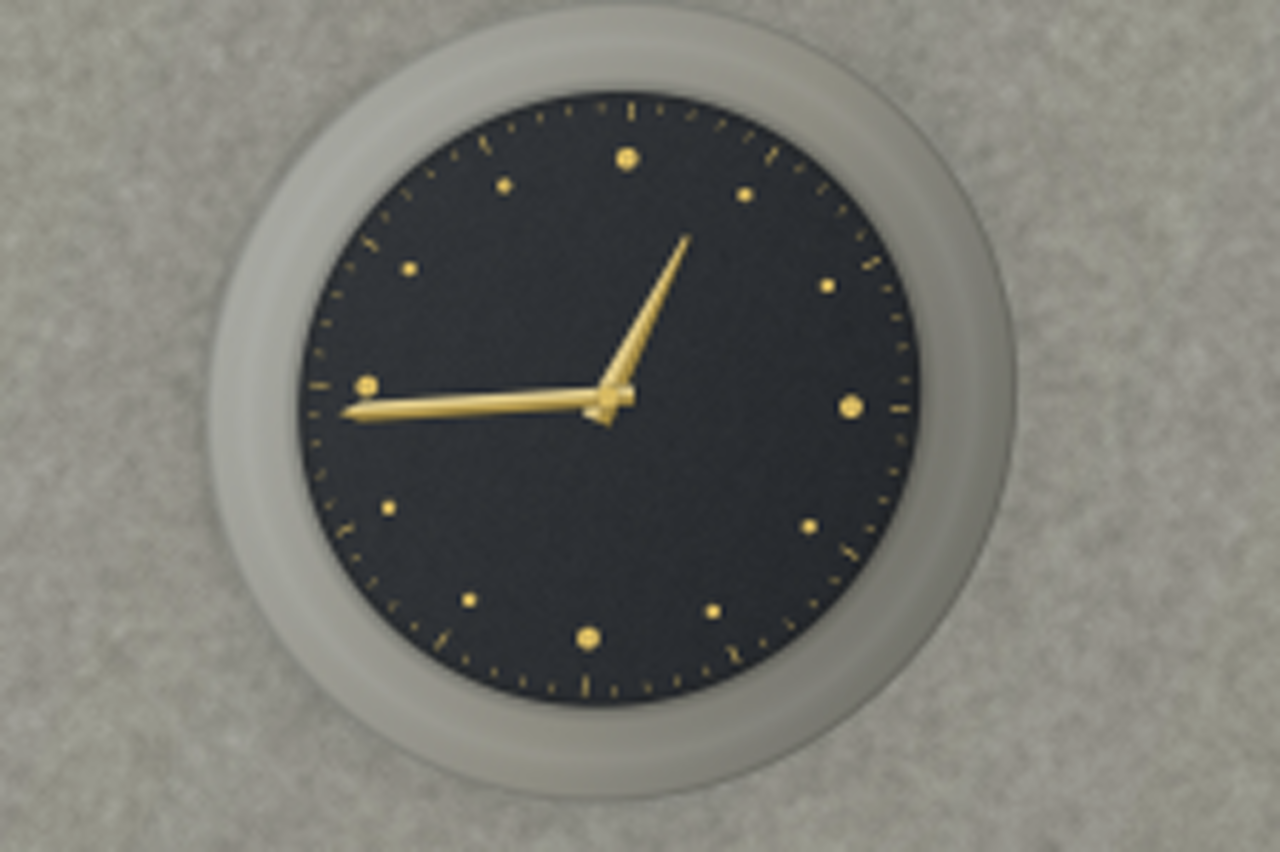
12:44
